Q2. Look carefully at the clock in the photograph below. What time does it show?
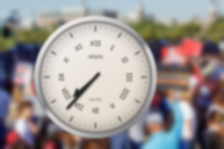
7:37
